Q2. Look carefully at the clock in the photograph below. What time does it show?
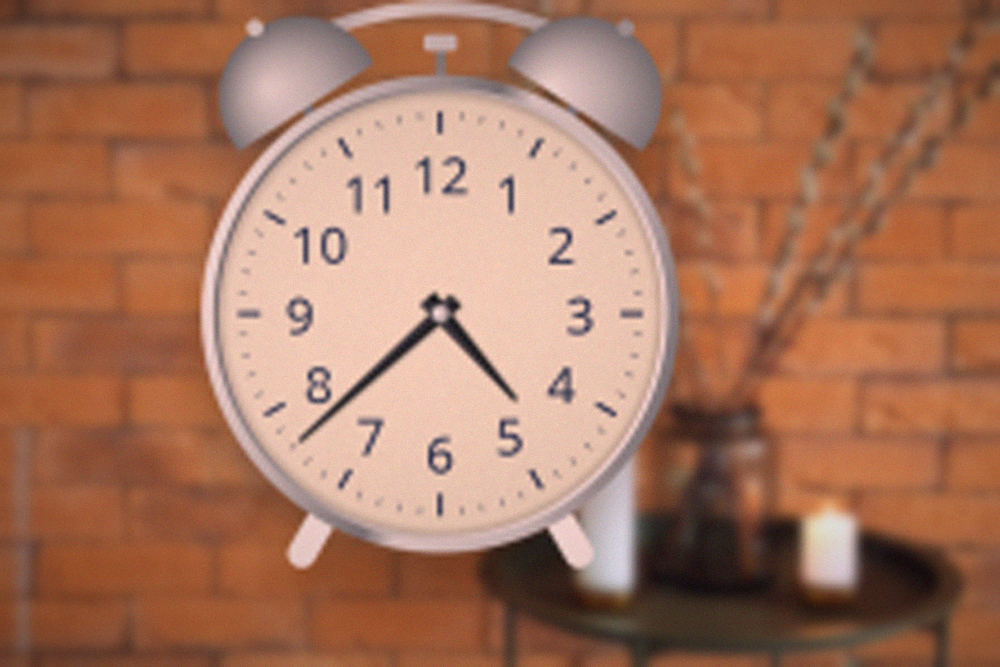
4:38
